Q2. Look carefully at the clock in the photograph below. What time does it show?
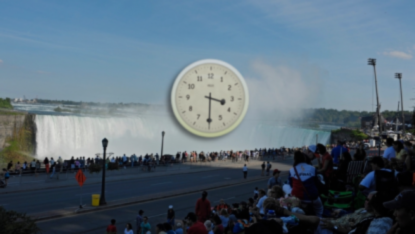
3:30
